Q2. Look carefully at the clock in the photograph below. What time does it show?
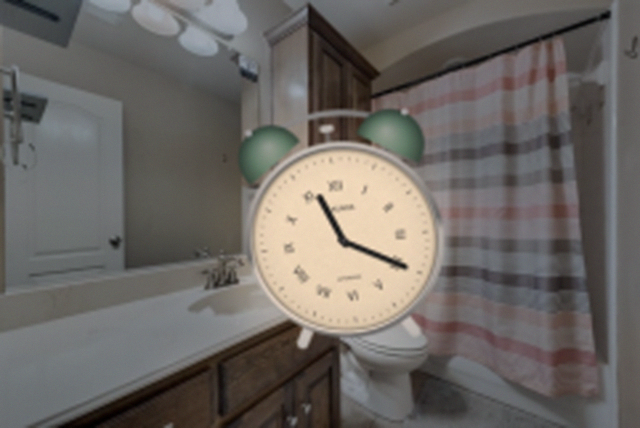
11:20
